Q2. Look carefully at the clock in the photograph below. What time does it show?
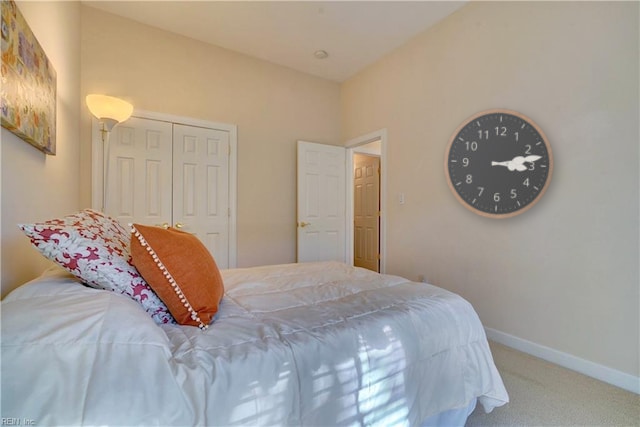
3:13
